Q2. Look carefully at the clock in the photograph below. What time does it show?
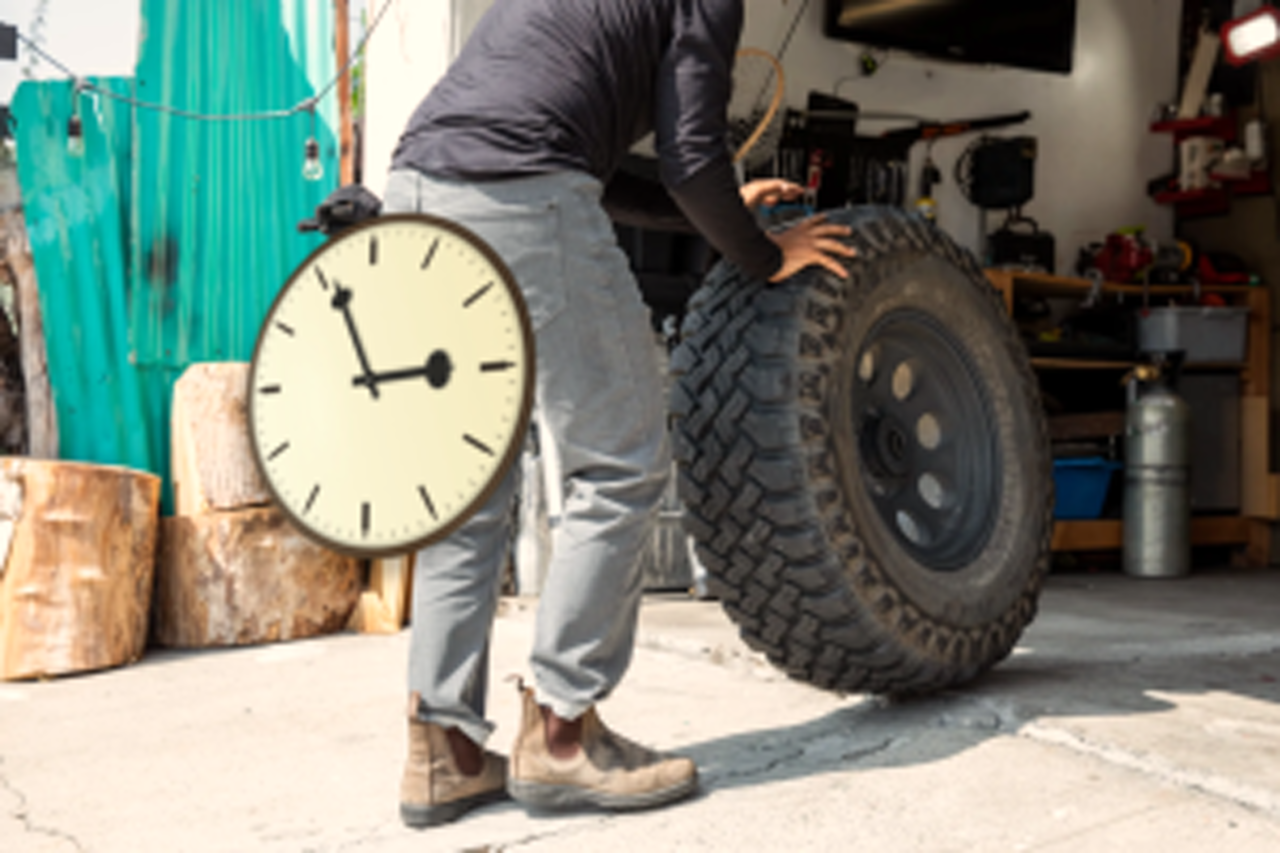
2:56
